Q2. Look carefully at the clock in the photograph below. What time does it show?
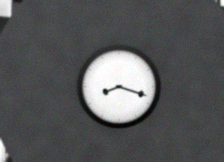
8:18
